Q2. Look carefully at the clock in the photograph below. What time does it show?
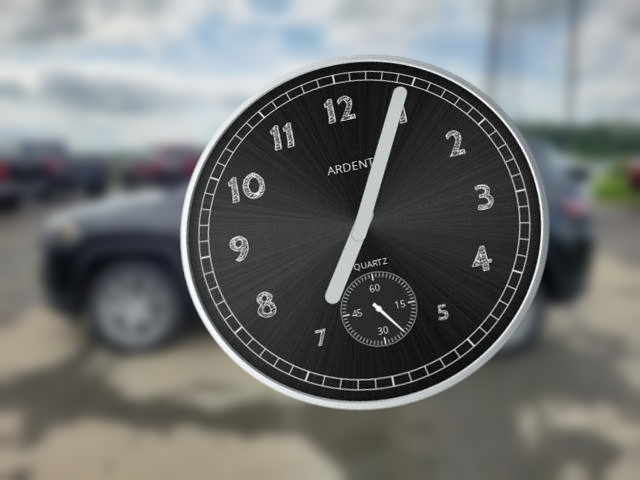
7:04:24
